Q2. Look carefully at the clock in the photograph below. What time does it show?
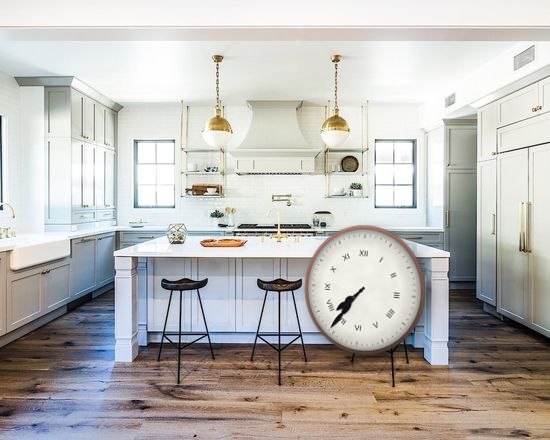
7:36
